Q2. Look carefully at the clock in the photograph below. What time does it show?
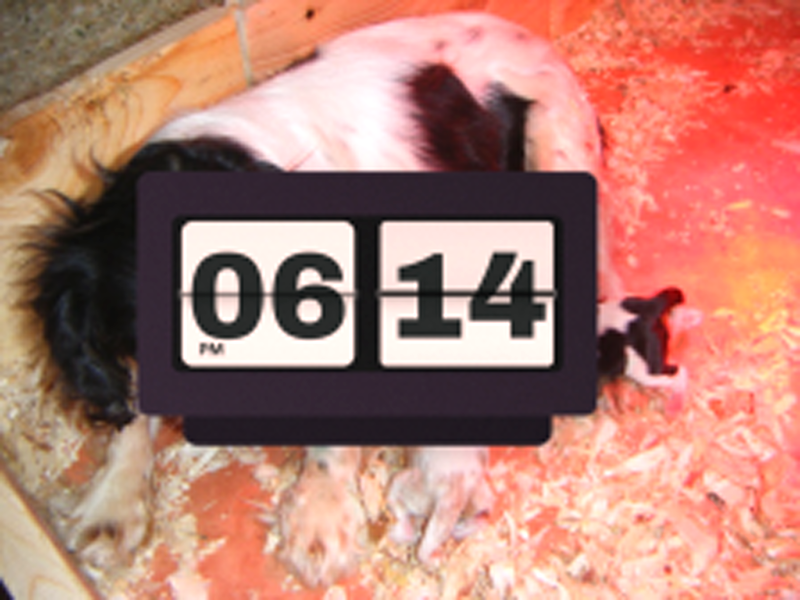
6:14
